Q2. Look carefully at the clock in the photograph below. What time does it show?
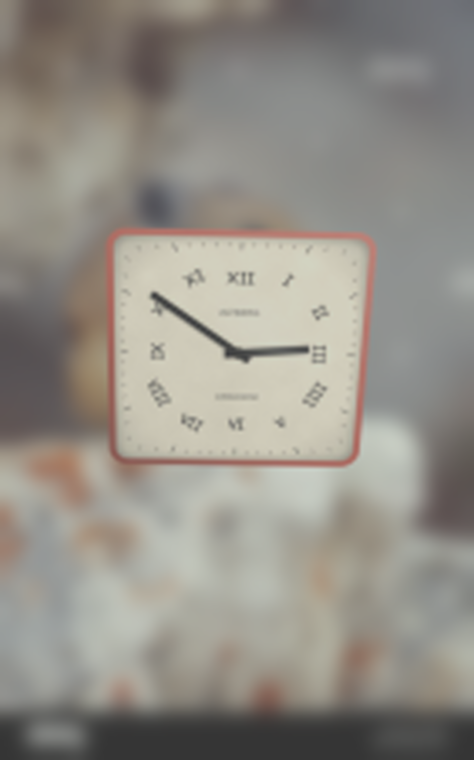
2:51
